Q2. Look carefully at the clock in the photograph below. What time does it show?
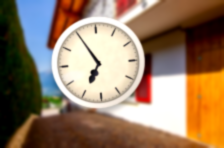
6:55
